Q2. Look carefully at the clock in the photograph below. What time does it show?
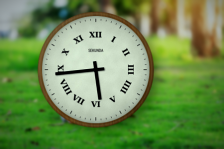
5:44
